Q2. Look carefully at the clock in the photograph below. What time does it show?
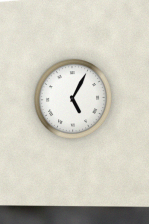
5:05
